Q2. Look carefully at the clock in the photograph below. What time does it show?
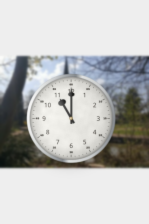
11:00
